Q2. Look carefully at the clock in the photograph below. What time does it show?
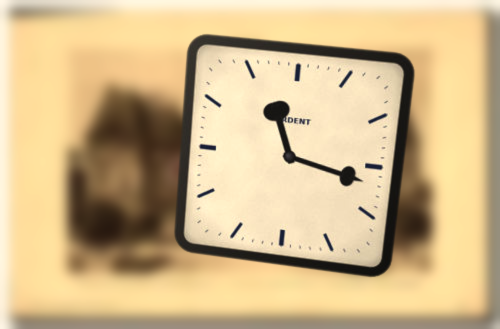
11:17
